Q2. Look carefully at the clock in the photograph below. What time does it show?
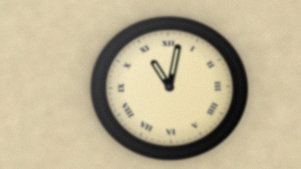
11:02
